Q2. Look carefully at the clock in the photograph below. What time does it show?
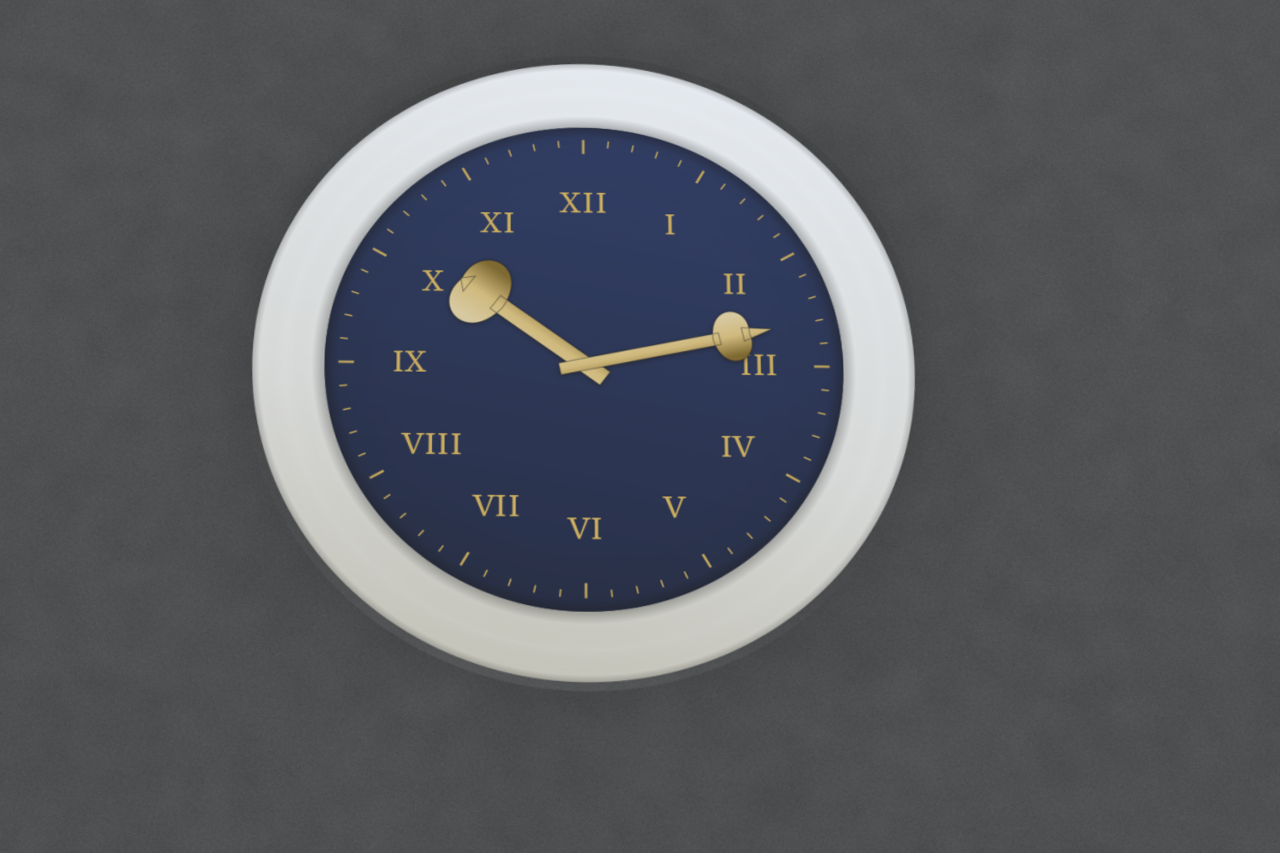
10:13
